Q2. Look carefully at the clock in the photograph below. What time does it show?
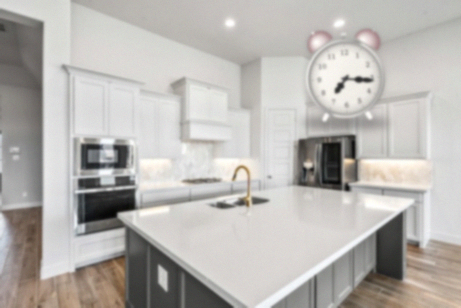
7:16
